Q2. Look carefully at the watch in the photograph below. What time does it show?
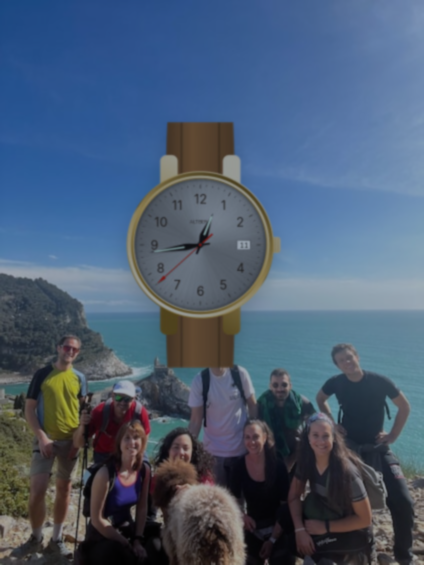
12:43:38
